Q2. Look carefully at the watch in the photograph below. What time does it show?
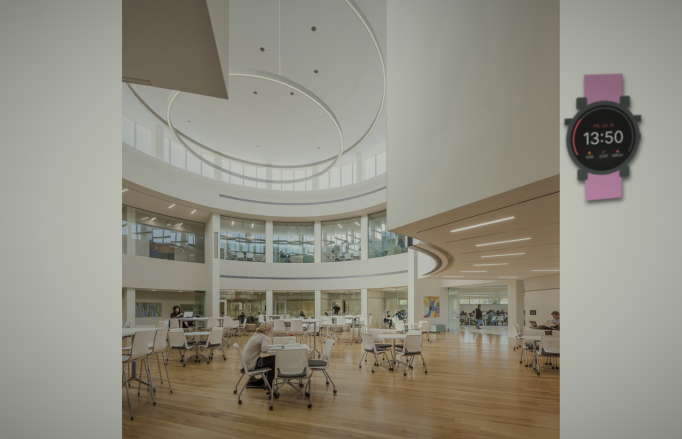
13:50
